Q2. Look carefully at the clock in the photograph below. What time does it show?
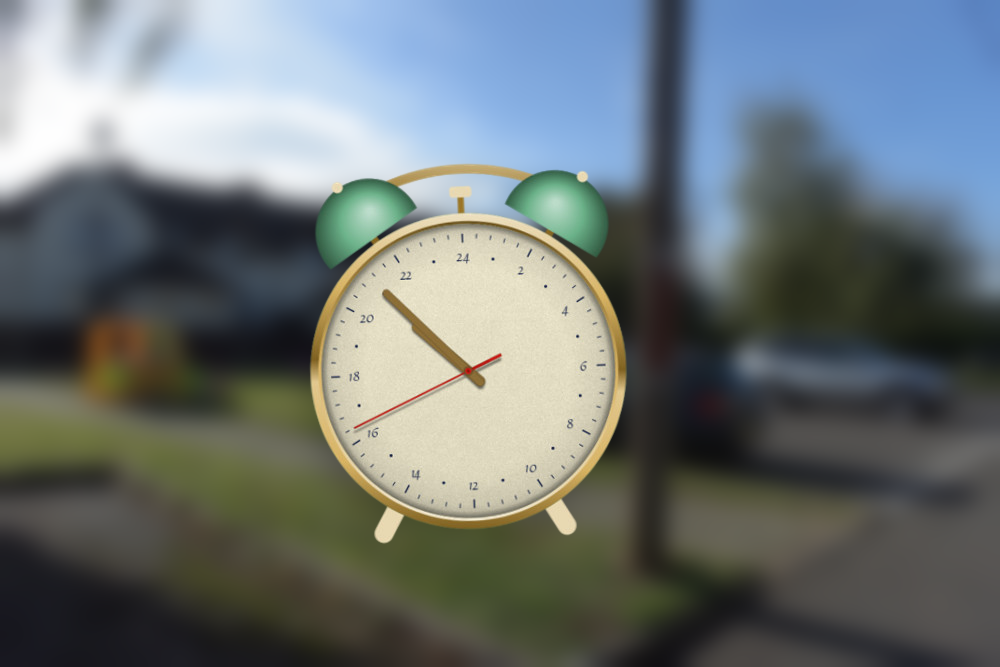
20:52:41
